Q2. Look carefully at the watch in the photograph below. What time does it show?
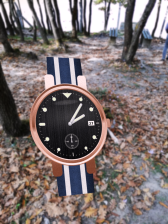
2:06
